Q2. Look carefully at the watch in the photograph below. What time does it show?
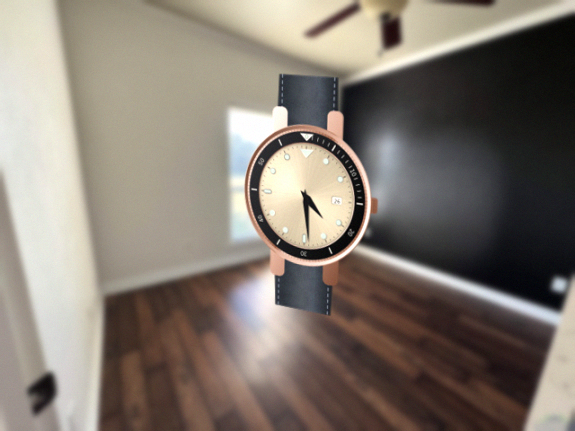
4:29
